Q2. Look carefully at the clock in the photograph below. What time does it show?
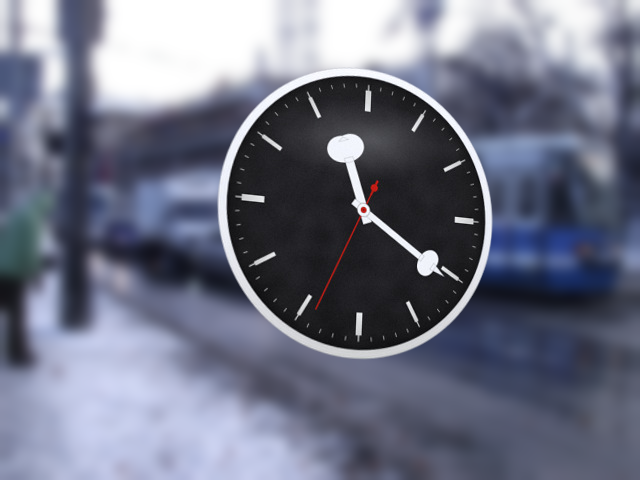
11:20:34
